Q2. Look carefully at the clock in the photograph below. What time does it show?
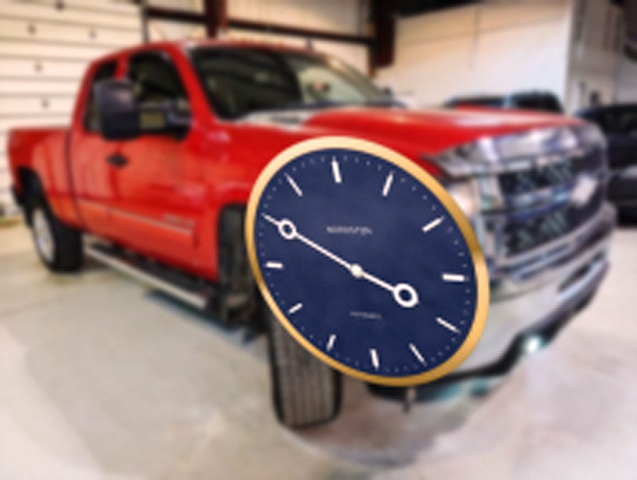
3:50
